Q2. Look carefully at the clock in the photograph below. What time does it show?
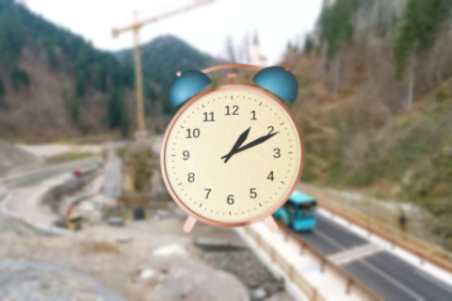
1:11
